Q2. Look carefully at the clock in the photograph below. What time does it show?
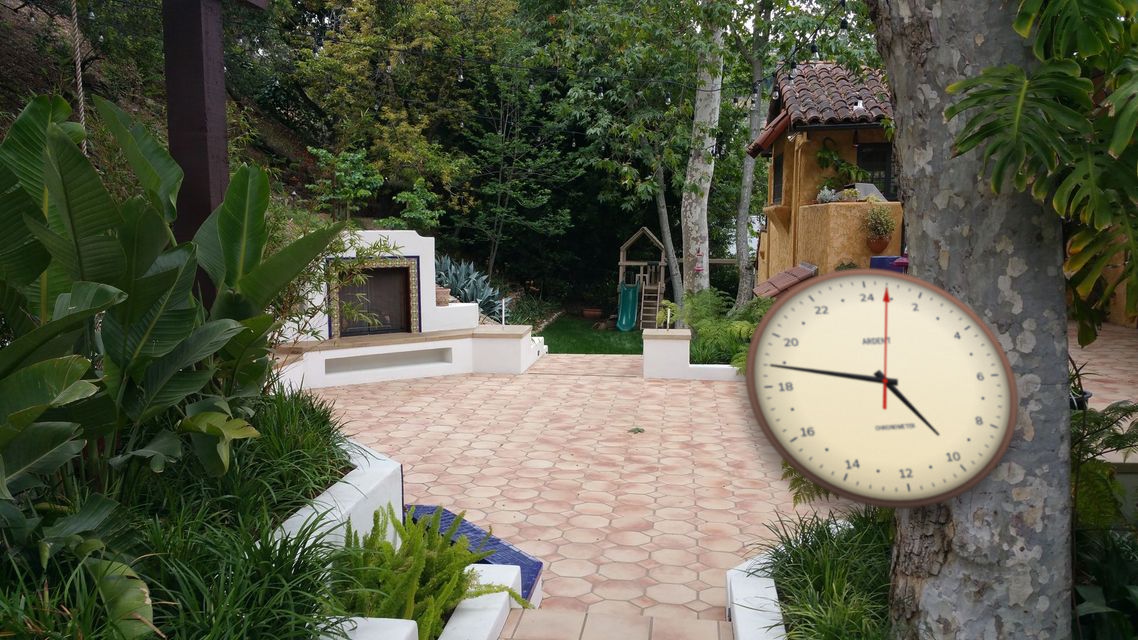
9:47:02
